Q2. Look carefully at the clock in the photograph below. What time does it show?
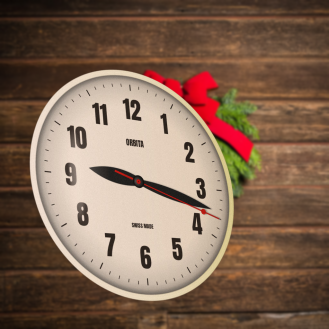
9:17:18
